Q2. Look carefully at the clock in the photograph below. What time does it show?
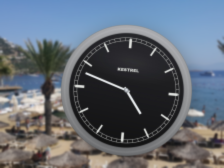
4:48
